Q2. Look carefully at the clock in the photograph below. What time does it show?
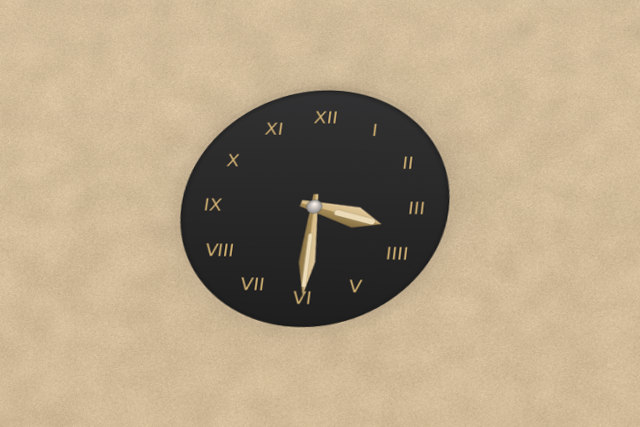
3:30
